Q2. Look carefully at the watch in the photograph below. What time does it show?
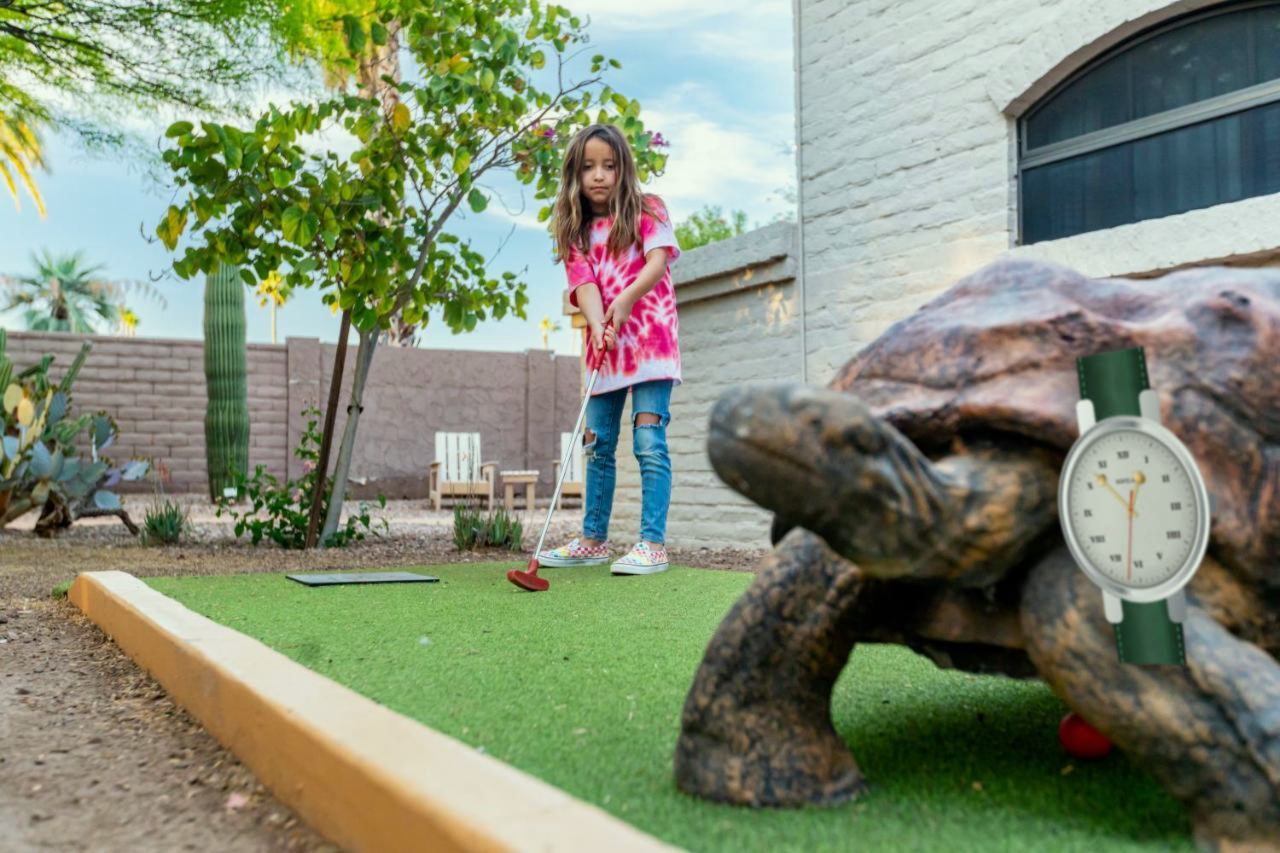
12:52:32
